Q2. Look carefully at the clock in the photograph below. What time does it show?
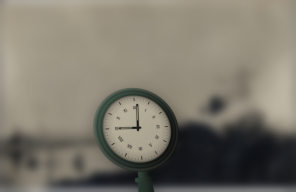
9:01
